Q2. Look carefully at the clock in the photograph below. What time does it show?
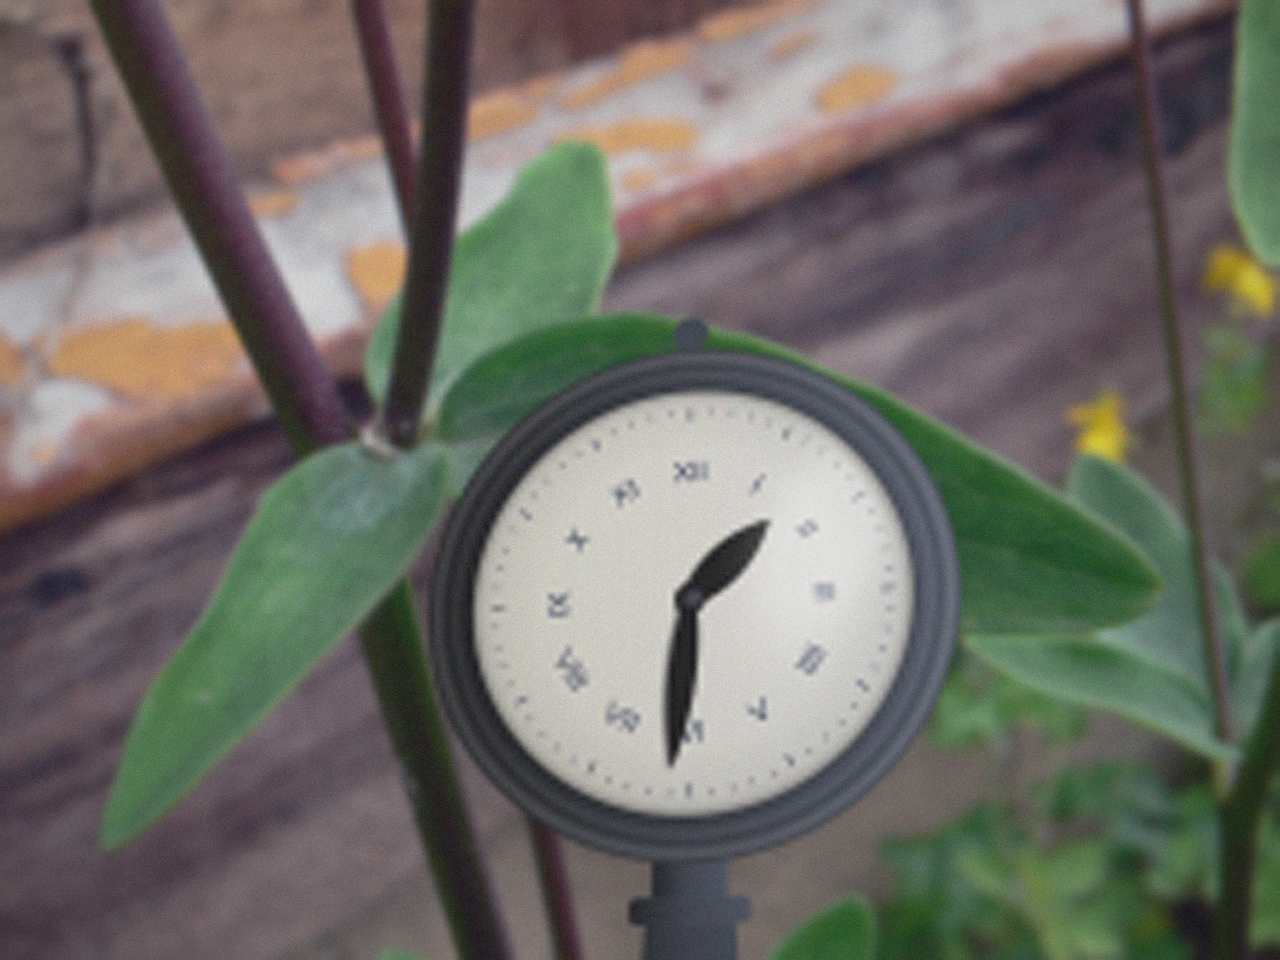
1:31
